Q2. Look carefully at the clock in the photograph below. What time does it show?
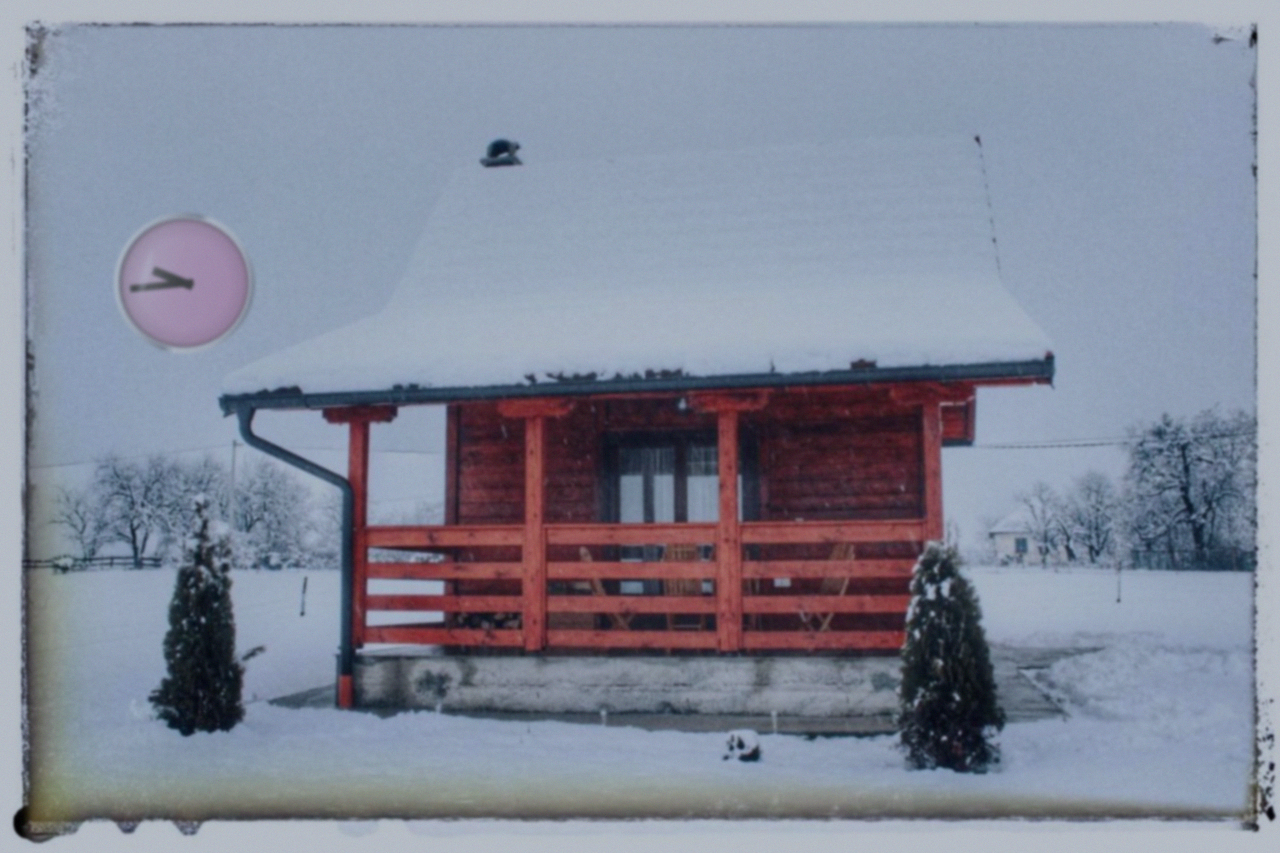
9:44
